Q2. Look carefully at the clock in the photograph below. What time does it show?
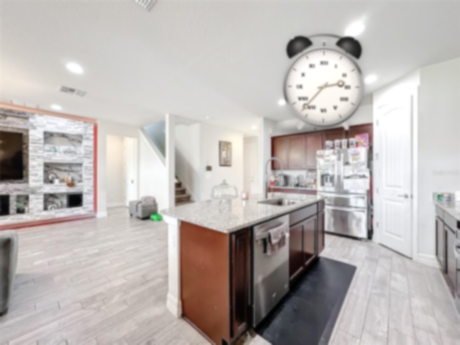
2:37
